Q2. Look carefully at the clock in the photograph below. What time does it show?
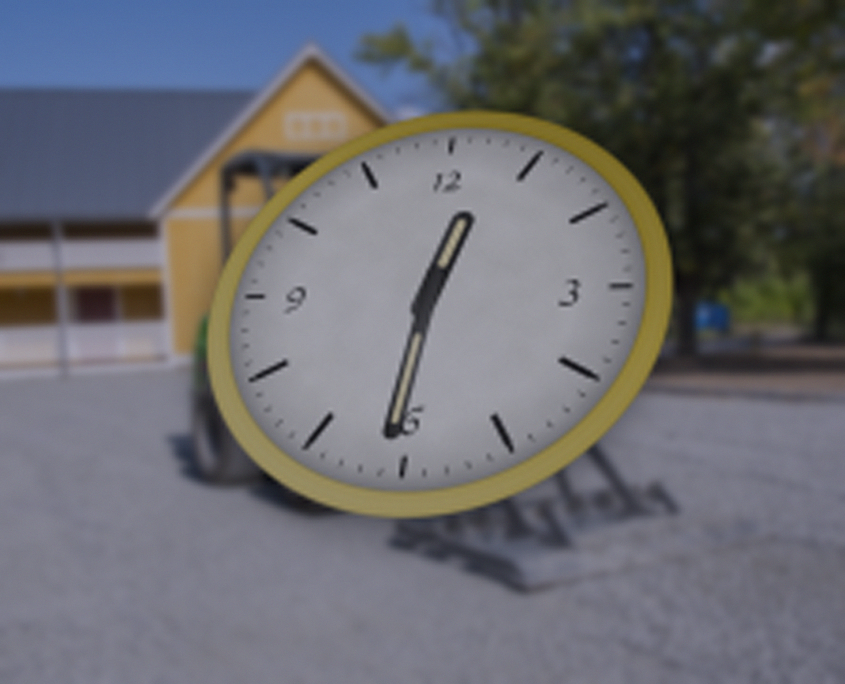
12:31
